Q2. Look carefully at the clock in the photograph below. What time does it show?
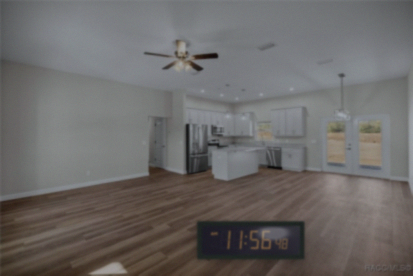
11:56
